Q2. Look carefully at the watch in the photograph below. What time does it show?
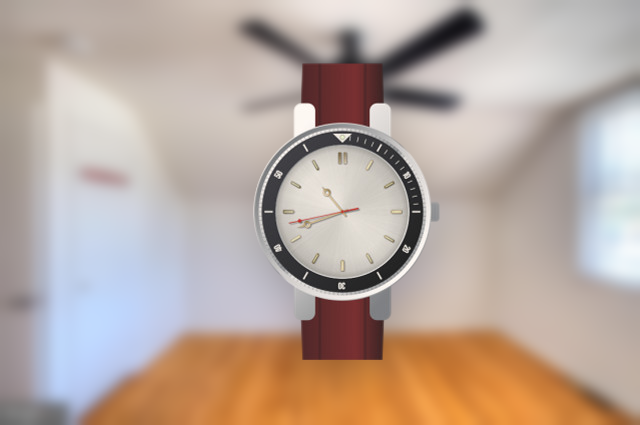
10:41:43
